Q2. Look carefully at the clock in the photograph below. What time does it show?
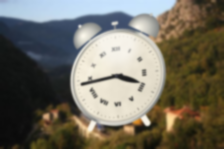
3:44
